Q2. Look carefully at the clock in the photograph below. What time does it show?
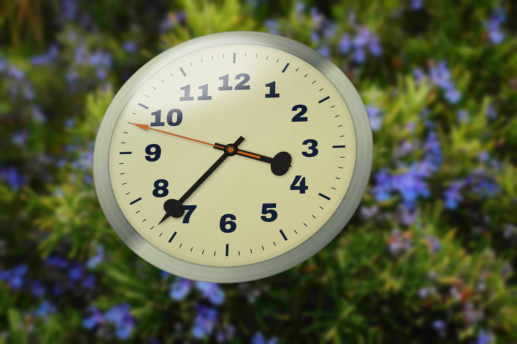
3:36:48
